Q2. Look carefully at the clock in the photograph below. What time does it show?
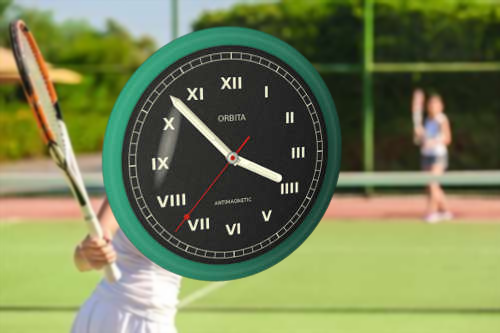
3:52:37
